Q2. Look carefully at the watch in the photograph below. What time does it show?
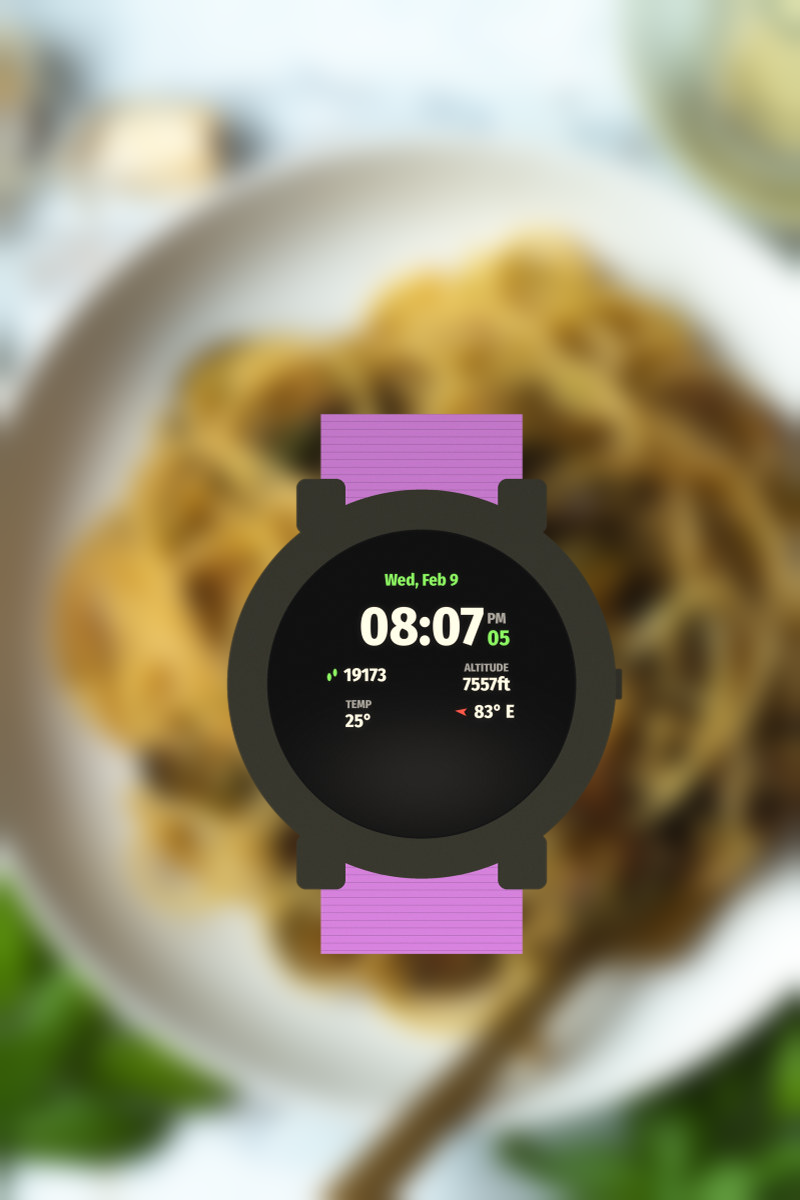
8:07:05
